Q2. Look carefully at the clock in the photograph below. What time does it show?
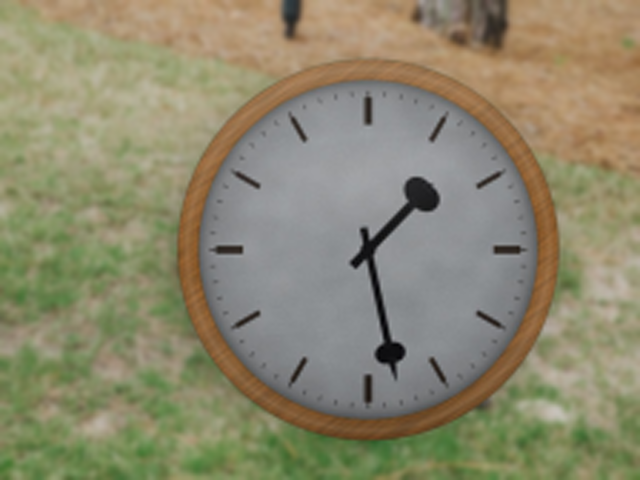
1:28
